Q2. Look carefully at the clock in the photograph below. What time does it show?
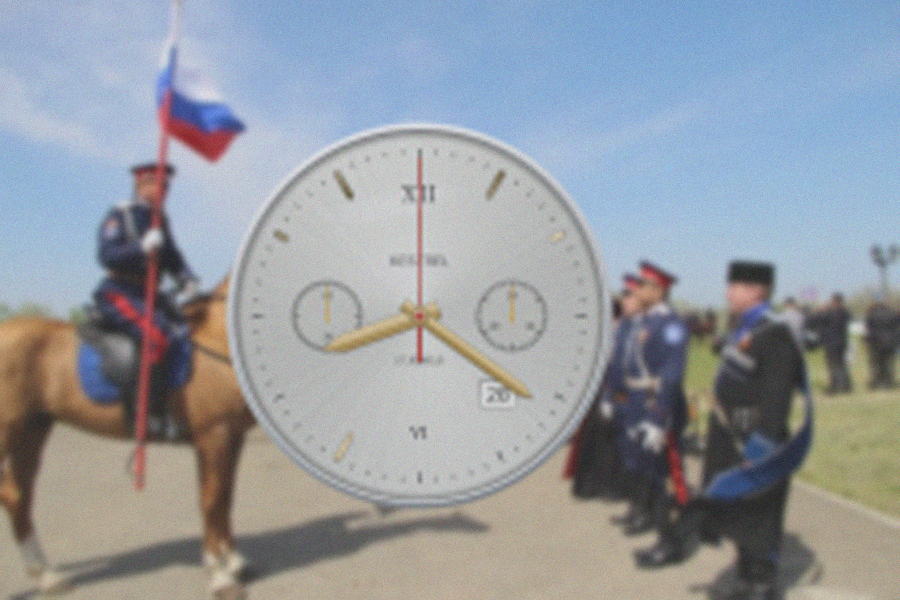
8:21
